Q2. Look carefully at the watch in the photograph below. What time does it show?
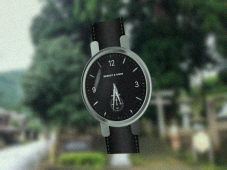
5:32
